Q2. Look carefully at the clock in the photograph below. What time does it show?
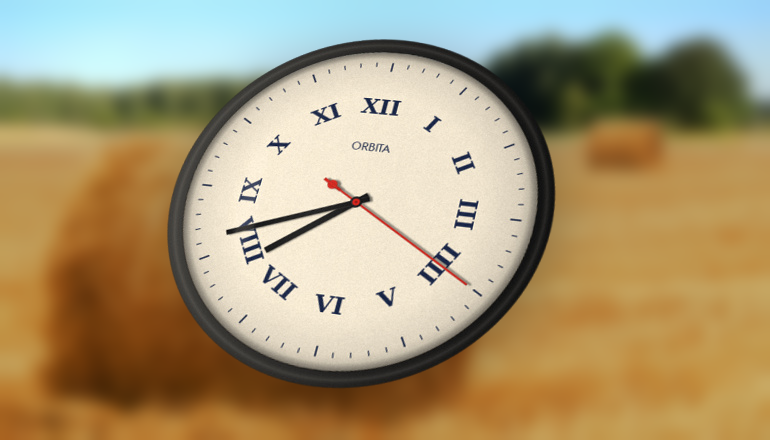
7:41:20
